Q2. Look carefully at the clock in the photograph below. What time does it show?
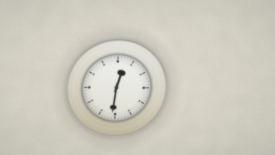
12:31
